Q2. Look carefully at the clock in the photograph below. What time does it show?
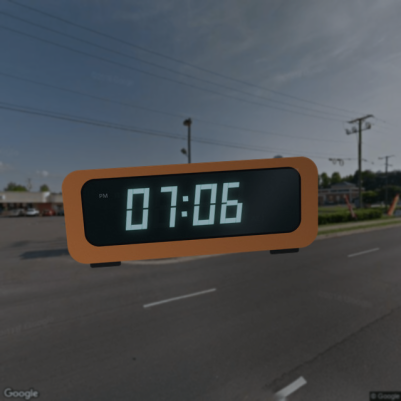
7:06
